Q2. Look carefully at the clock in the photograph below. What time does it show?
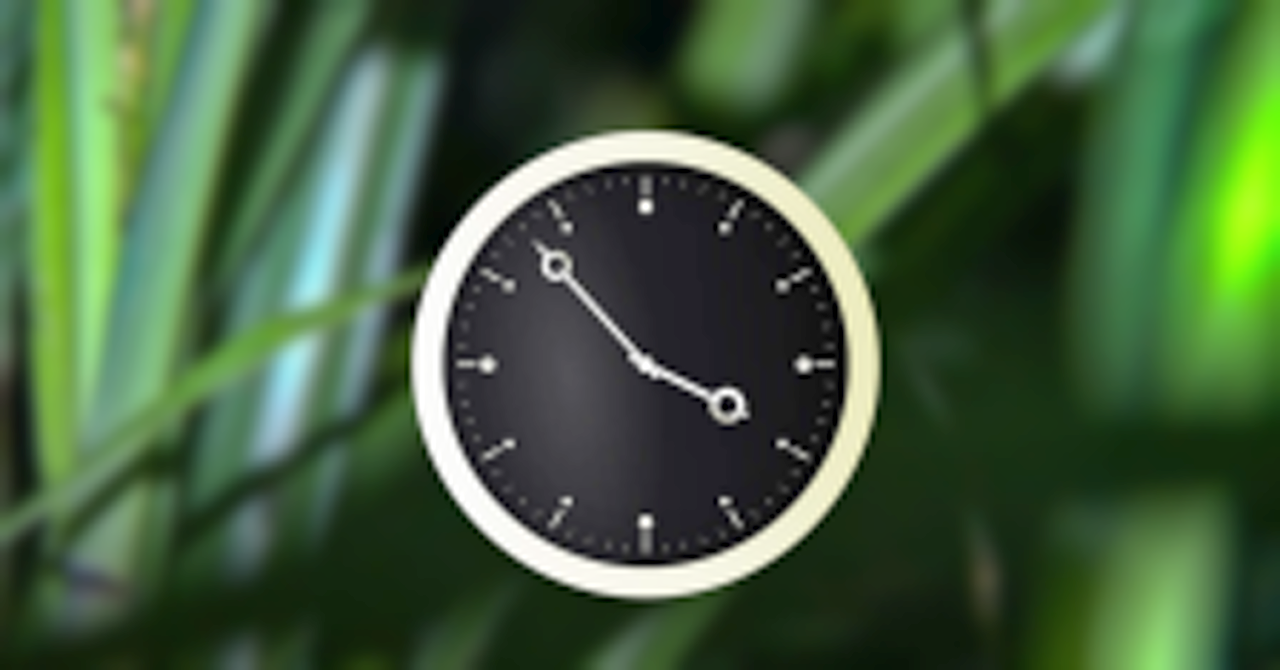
3:53
